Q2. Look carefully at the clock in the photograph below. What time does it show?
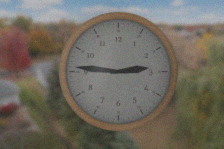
2:46
